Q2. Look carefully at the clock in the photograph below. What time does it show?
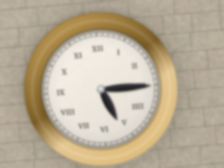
5:15
